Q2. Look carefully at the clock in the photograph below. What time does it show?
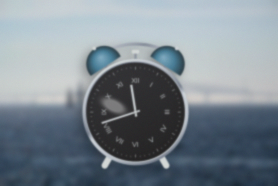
11:42
